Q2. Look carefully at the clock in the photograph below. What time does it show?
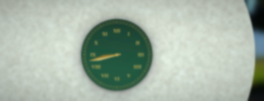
8:43
